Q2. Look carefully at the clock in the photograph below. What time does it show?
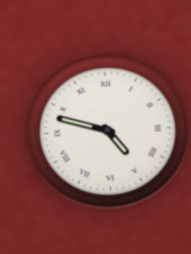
4:48
